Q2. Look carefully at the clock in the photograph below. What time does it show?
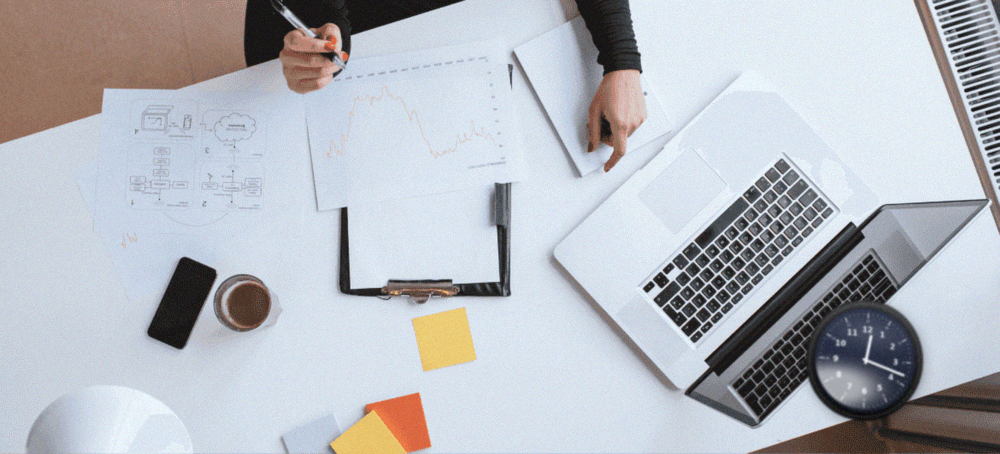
12:18
